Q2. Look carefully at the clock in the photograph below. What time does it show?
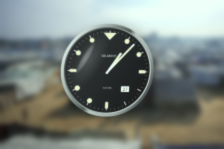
1:07
